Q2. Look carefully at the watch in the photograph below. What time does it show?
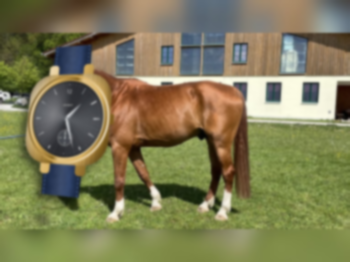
1:27
